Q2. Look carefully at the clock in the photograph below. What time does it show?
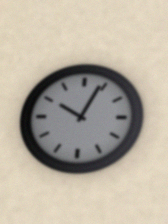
10:04
